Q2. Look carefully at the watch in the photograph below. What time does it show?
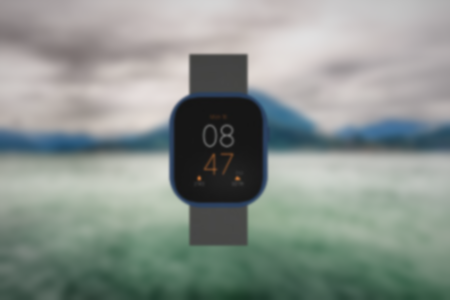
8:47
